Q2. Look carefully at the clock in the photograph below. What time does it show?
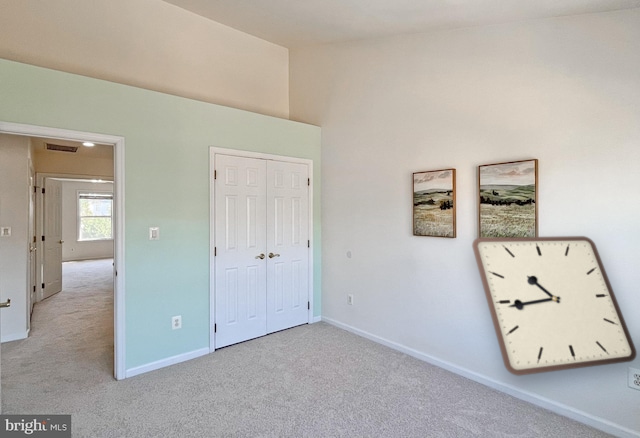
10:44
